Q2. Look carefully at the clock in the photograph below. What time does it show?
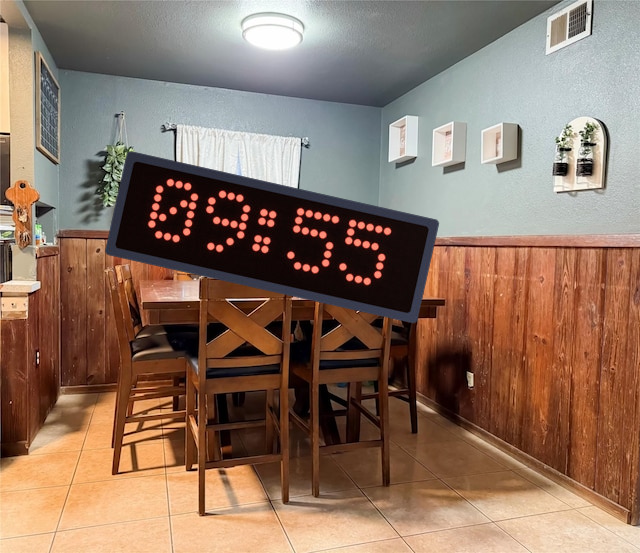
9:55
